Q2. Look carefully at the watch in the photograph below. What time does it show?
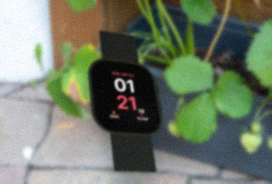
1:21
